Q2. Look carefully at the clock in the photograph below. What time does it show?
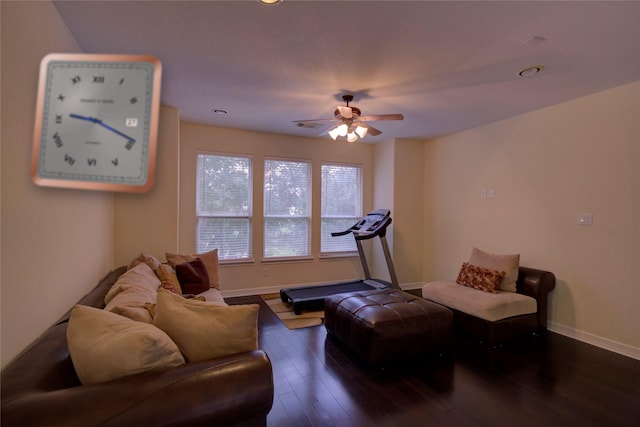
9:19
